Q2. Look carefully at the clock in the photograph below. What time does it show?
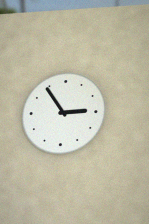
2:54
